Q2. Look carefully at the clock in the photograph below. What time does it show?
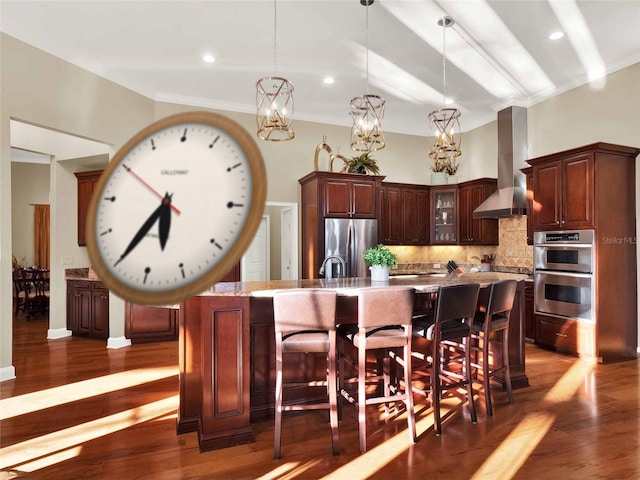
5:34:50
